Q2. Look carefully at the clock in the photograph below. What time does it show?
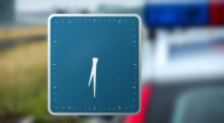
6:30
